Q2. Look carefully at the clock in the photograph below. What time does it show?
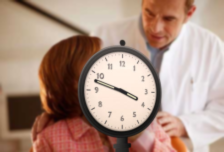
3:48
